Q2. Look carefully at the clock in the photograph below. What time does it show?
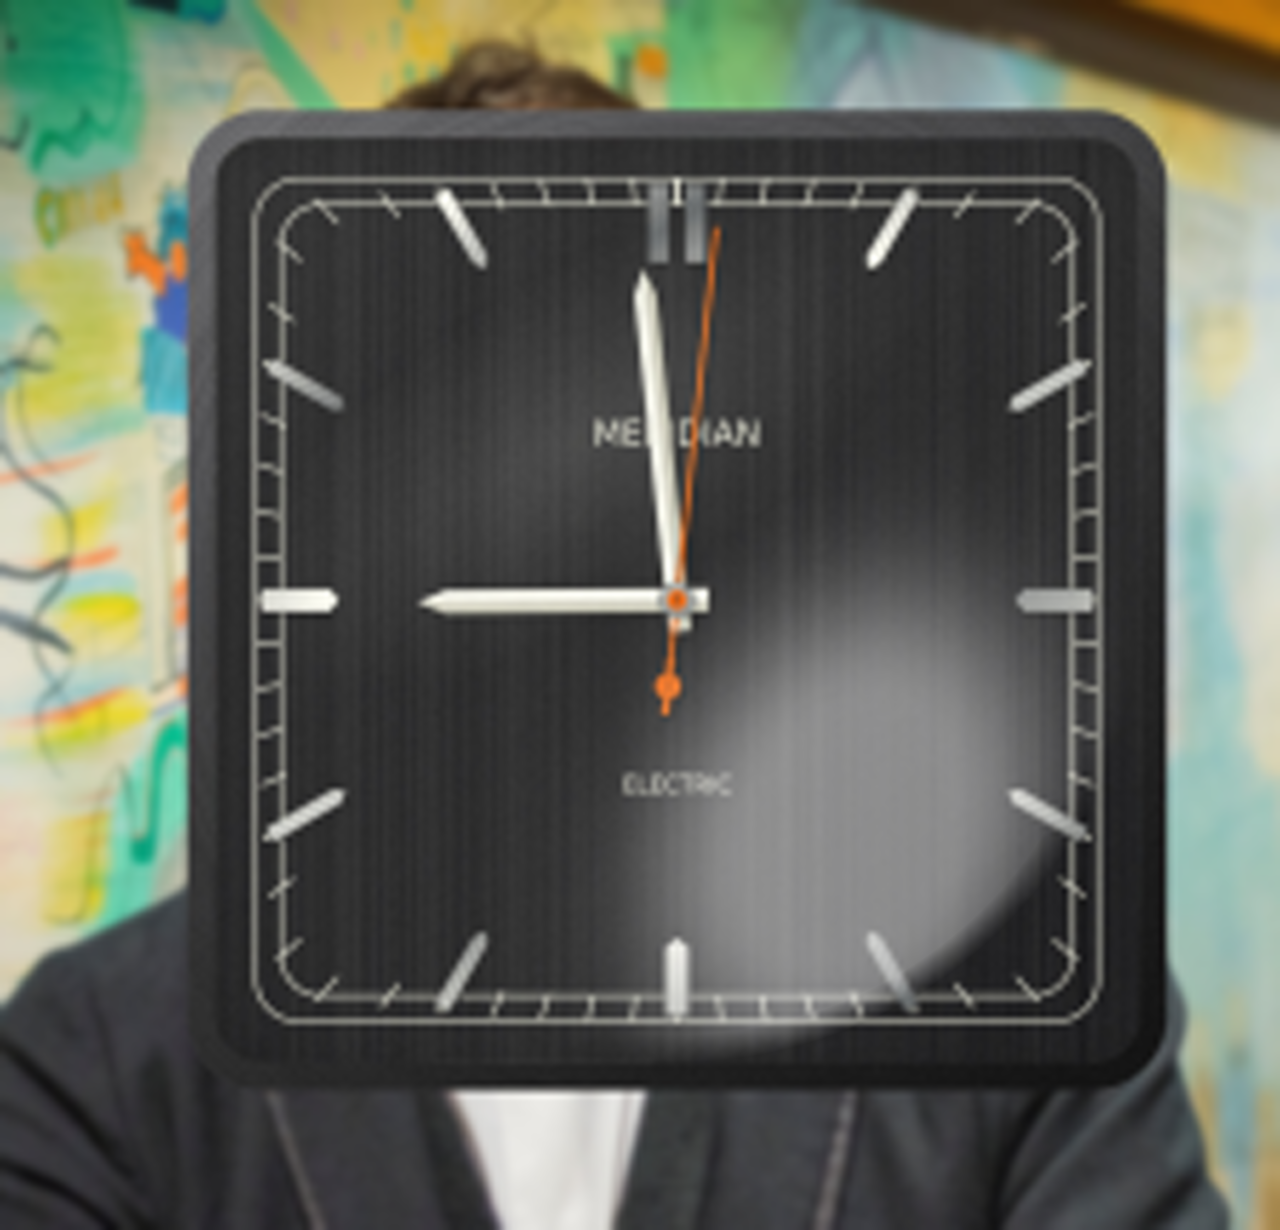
8:59:01
